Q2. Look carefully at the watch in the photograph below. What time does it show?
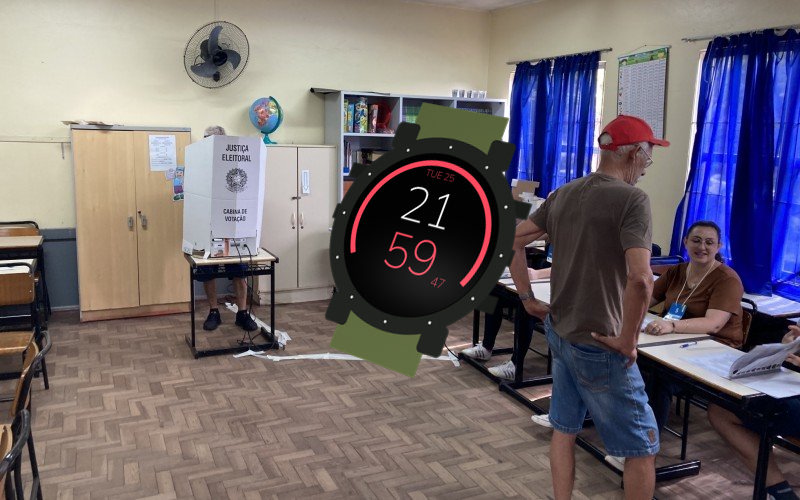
21:59:47
